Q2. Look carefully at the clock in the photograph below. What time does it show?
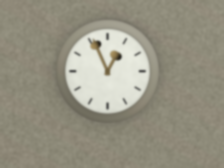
12:56
